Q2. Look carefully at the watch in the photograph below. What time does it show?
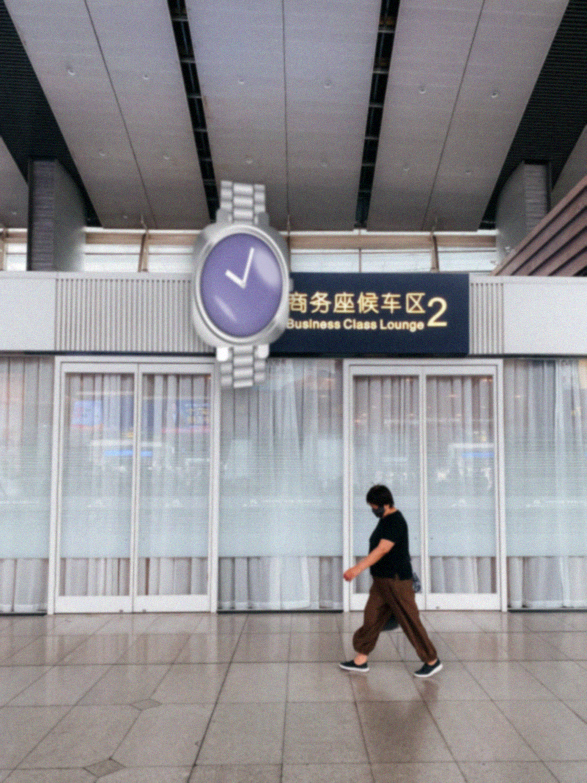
10:03
